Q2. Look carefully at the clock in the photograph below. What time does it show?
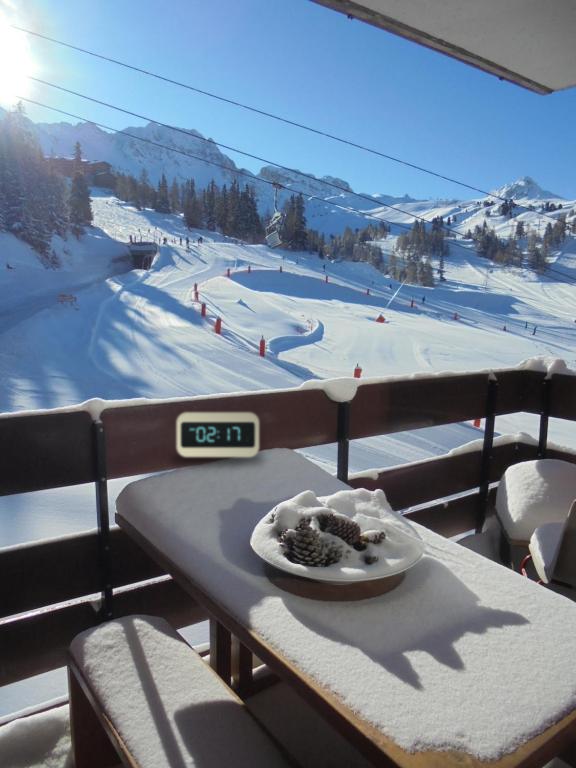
2:17
